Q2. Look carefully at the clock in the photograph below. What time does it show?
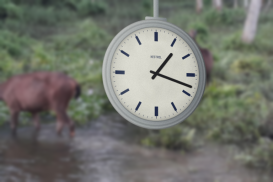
1:18
